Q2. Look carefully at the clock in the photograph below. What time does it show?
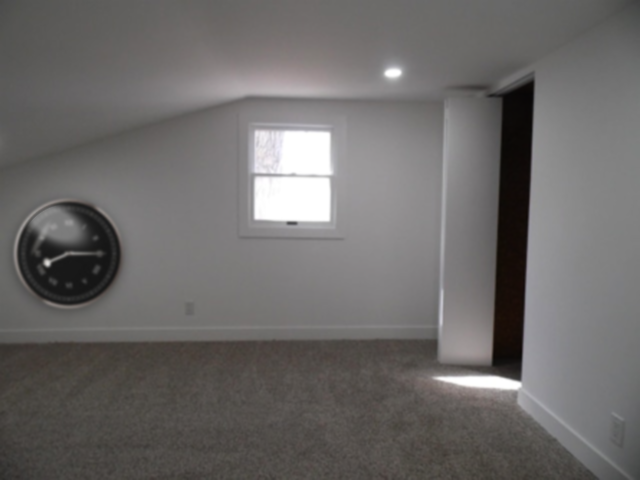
8:15
